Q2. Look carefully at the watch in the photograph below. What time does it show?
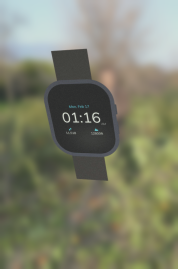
1:16
